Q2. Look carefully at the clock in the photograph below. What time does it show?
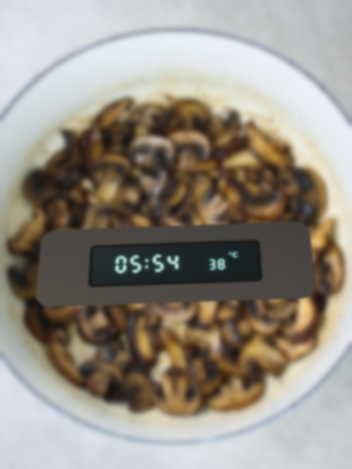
5:54
